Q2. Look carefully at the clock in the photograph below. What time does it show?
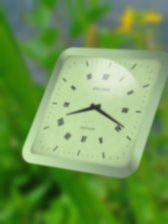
8:19
